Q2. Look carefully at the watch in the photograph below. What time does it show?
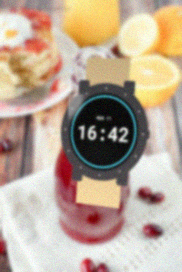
16:42
